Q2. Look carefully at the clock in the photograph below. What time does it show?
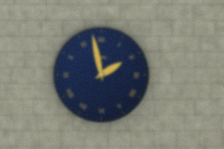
1:58
